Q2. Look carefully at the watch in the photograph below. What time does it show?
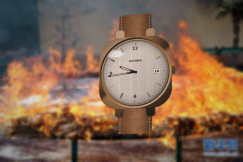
9:44
